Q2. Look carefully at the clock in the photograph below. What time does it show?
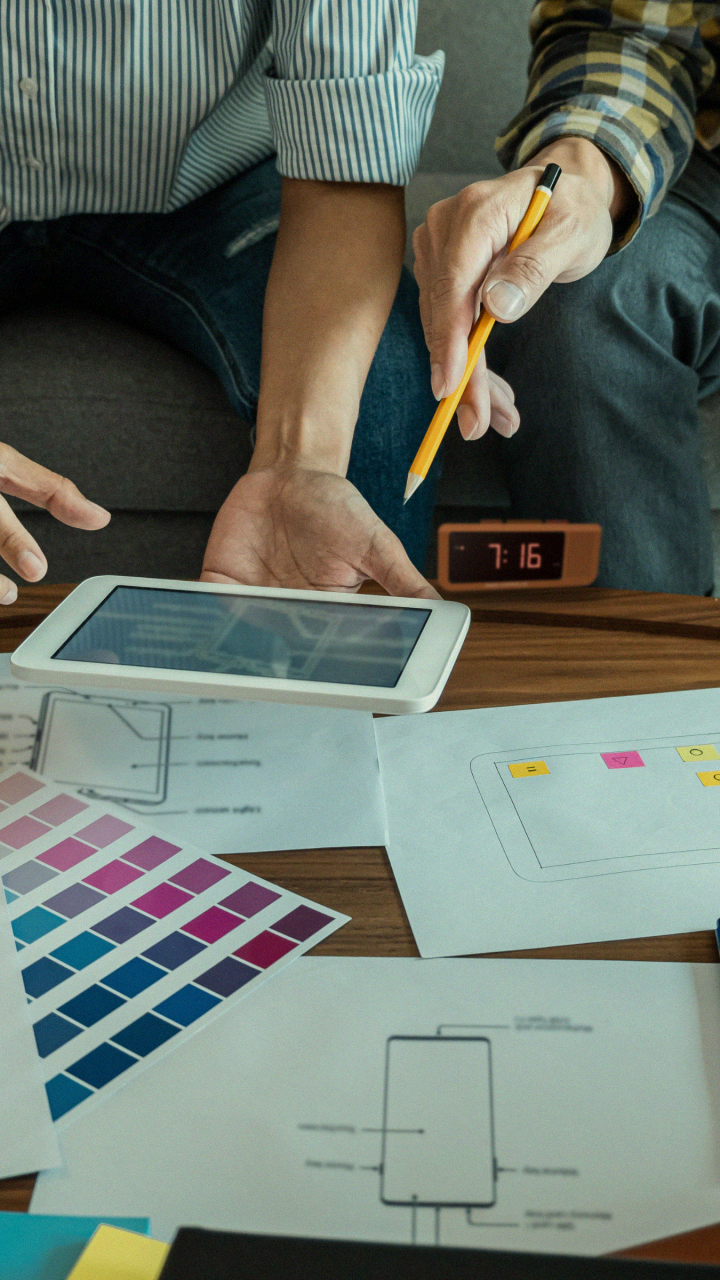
7:16
